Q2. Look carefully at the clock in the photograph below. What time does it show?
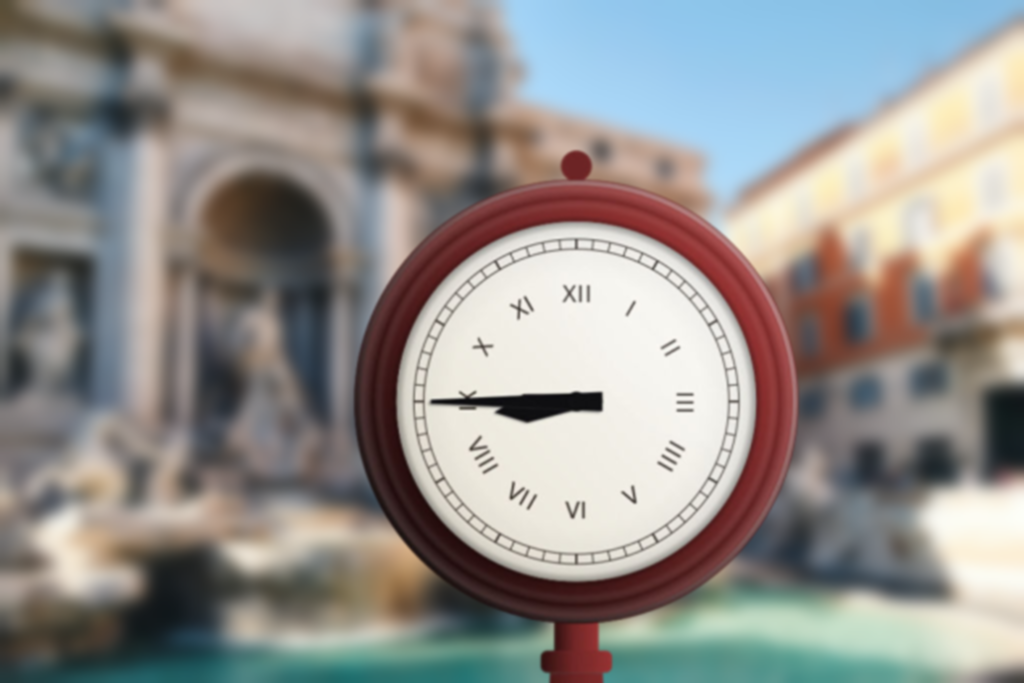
8:45
